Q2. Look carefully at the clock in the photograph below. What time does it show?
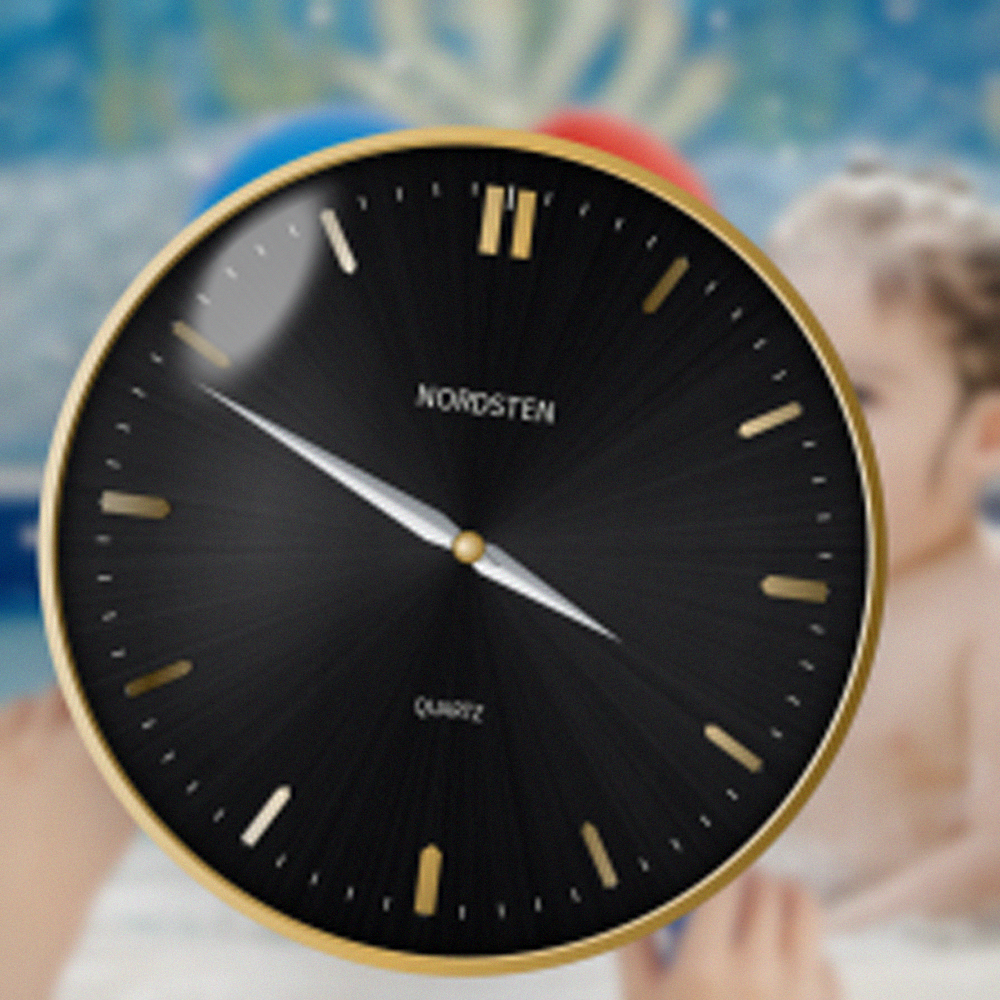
3:49
